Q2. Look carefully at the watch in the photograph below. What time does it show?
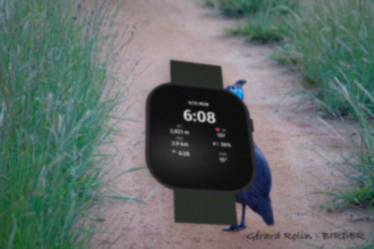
6:08
